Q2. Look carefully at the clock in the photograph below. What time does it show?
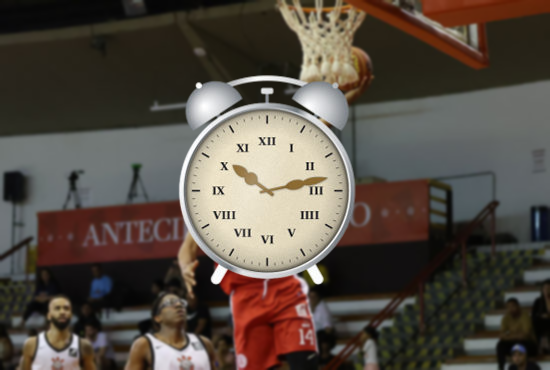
10:13
